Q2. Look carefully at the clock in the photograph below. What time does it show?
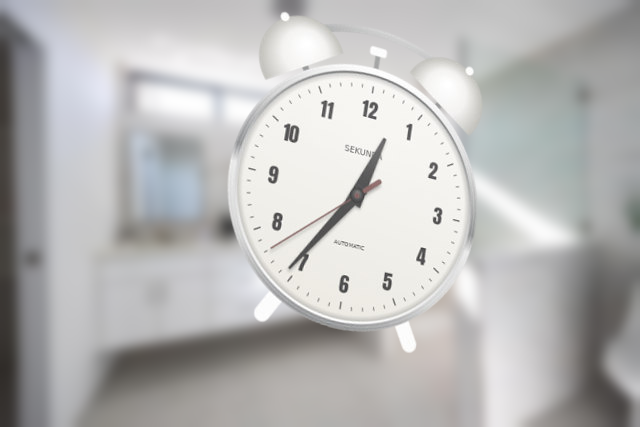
12:35:38
